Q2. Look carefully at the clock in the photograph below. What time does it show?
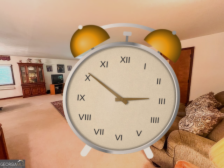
2:51
